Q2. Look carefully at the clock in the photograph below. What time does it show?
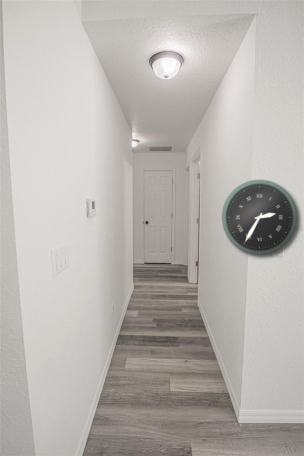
2:35
